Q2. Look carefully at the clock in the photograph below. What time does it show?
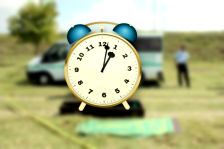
1:02
